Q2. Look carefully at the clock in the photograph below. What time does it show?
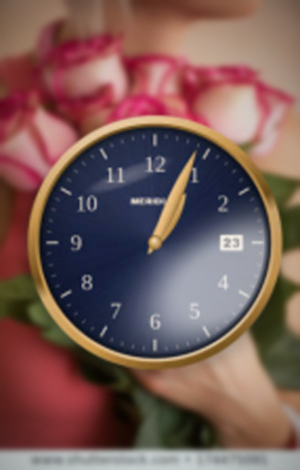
1:04
